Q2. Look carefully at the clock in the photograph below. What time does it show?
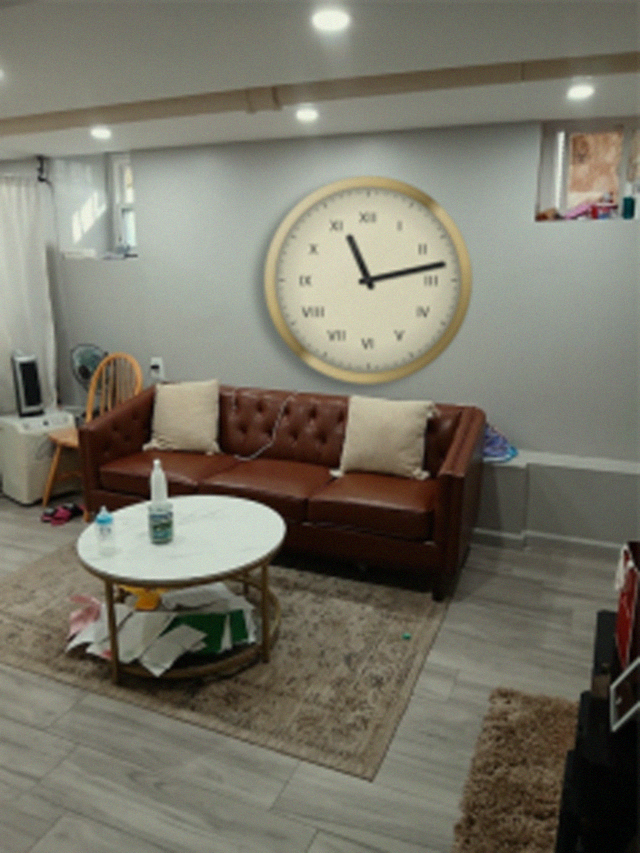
11:13
